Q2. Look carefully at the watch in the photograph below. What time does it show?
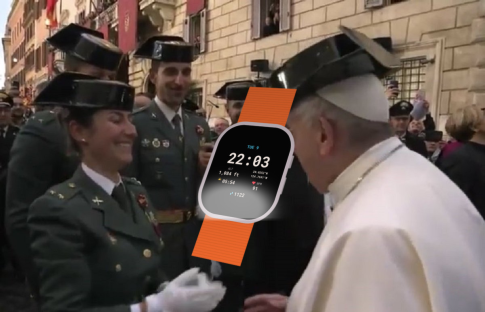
22:03
